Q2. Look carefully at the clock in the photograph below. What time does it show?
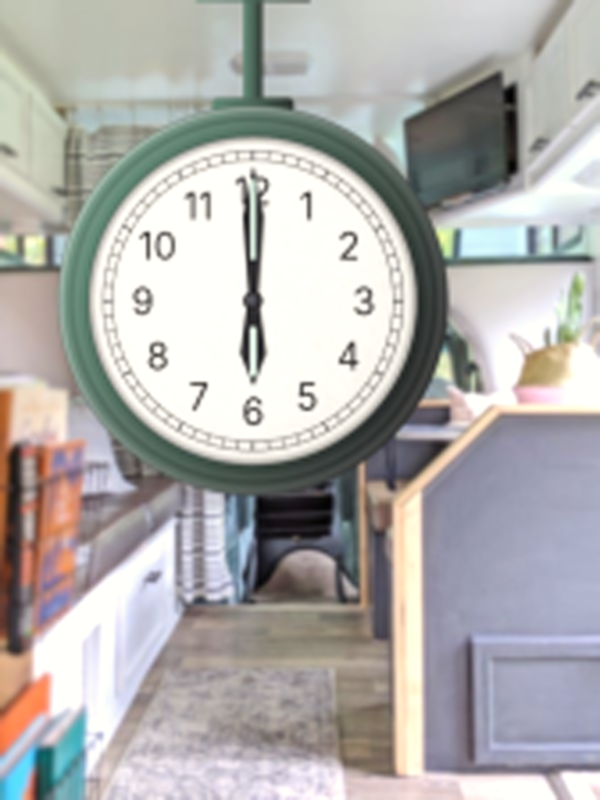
6:00
